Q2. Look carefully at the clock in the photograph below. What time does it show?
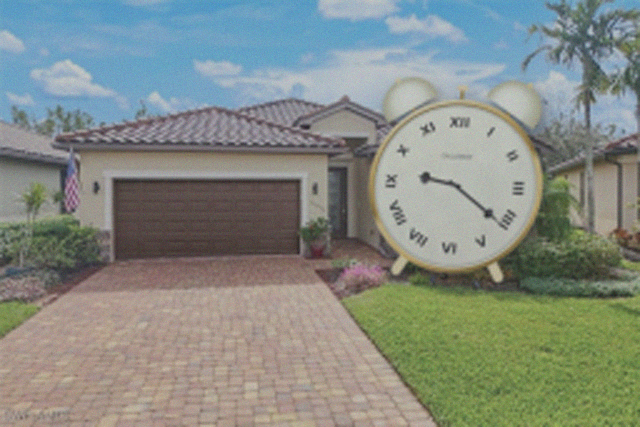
9:21
